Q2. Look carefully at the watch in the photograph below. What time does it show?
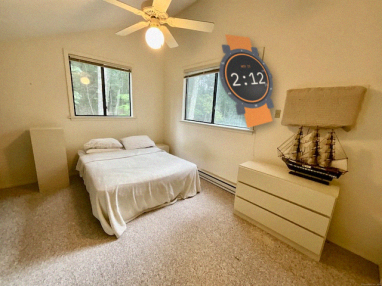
2:12
